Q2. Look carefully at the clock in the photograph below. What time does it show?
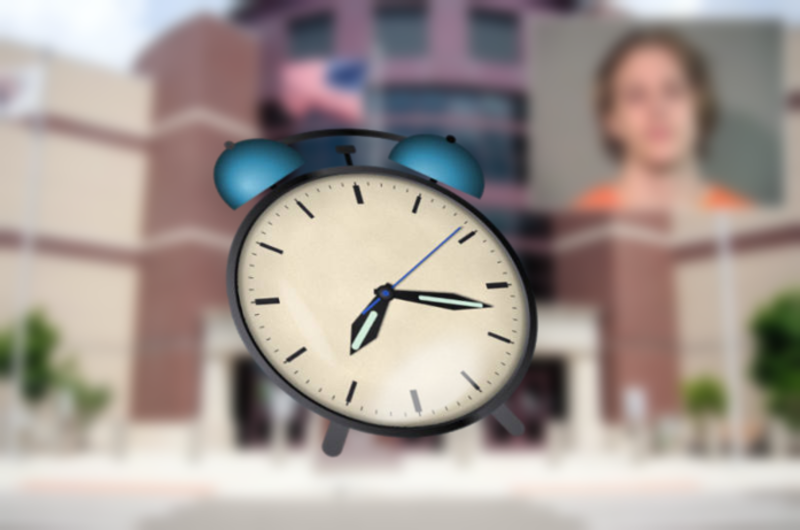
7:17:09
